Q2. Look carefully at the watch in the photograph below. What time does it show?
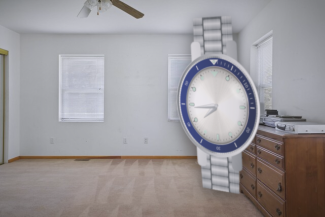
7:44
